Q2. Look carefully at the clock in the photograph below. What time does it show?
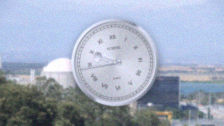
9:44
